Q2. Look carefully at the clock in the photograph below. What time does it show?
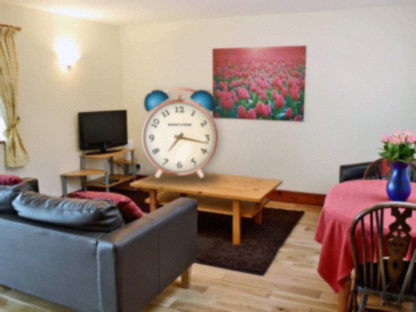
7:17
